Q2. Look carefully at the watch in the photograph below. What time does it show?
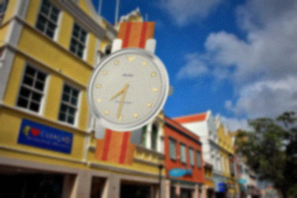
7:31
